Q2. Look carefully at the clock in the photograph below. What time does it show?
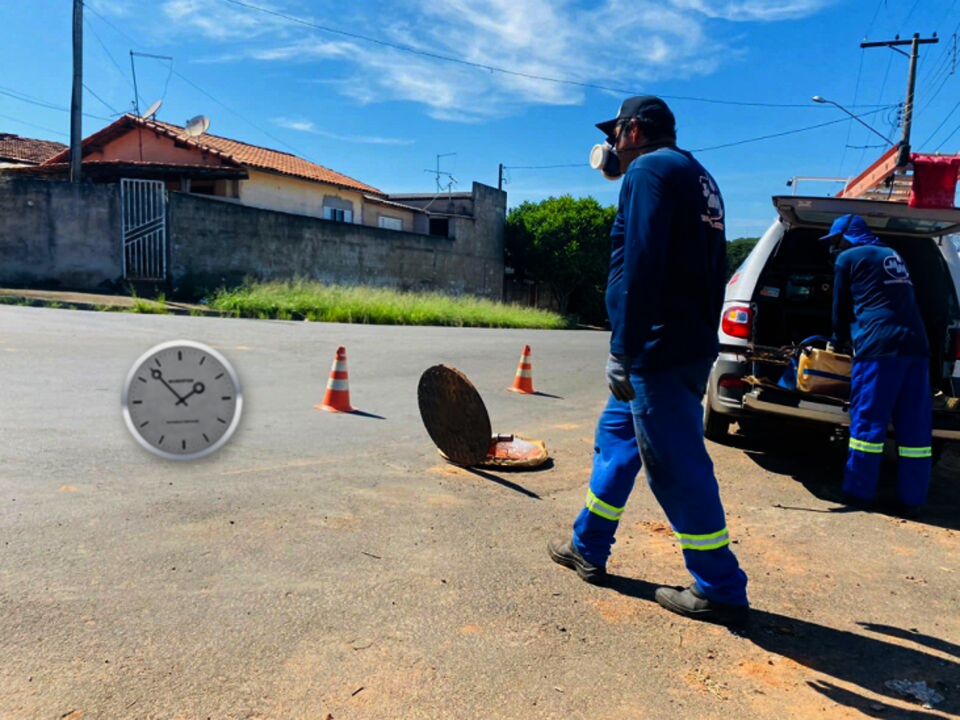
1:53
